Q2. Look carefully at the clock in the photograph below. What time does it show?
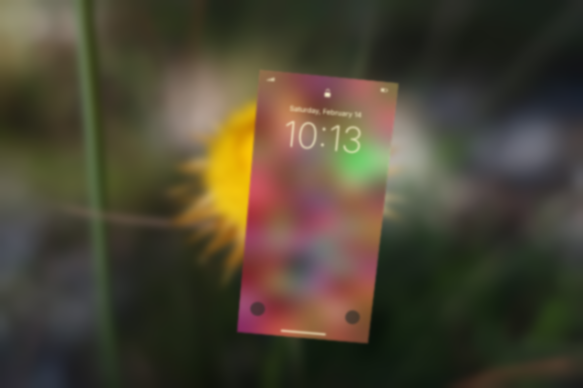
10:13
